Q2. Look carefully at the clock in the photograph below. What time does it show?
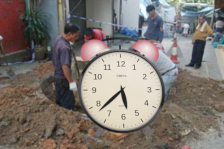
5:38
